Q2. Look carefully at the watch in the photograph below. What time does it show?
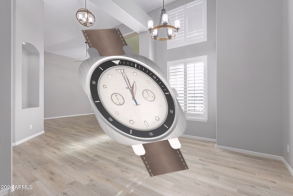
1:01
